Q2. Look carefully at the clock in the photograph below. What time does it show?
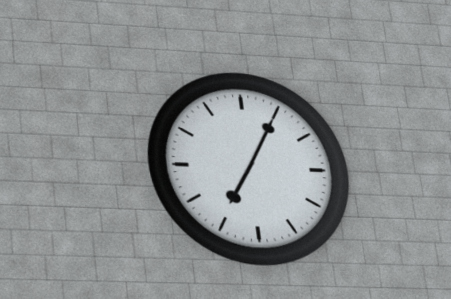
7:05
